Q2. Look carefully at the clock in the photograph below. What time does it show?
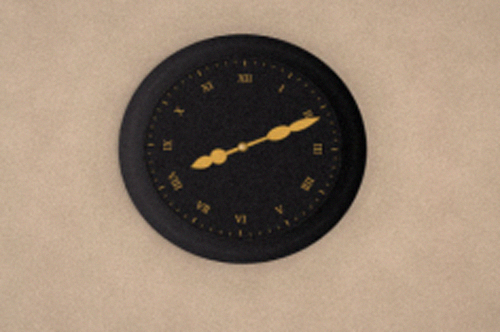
8:11
